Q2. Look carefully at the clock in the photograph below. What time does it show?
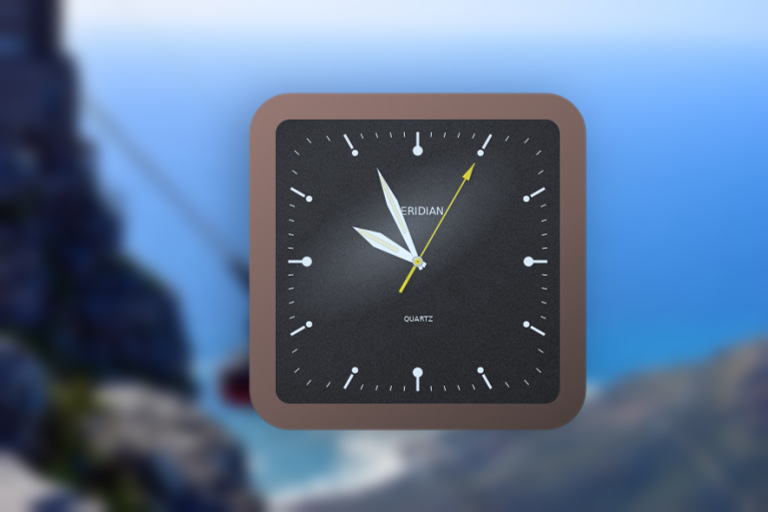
9:56:05
